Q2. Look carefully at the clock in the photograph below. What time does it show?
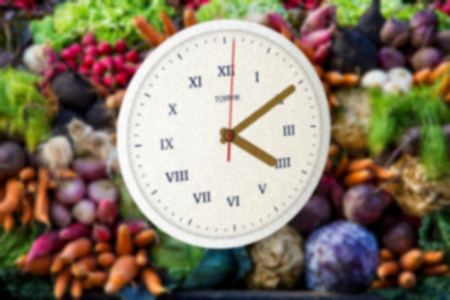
4:10:01
